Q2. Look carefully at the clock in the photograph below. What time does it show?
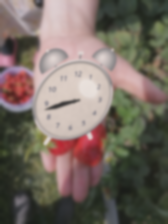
8:43
